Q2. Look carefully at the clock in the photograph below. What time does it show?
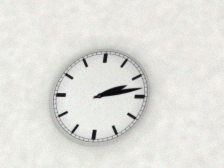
2:13
